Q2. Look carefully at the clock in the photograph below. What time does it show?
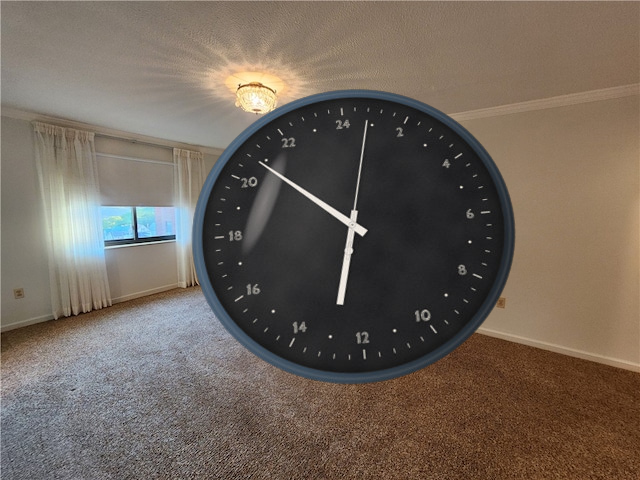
12:52:02
